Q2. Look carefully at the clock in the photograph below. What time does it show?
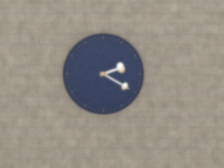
2:20
